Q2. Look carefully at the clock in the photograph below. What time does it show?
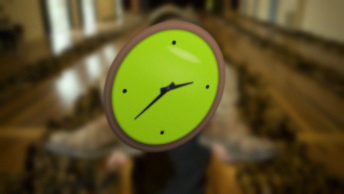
2:38
